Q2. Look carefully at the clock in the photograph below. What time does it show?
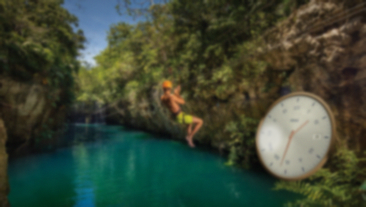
1:32
